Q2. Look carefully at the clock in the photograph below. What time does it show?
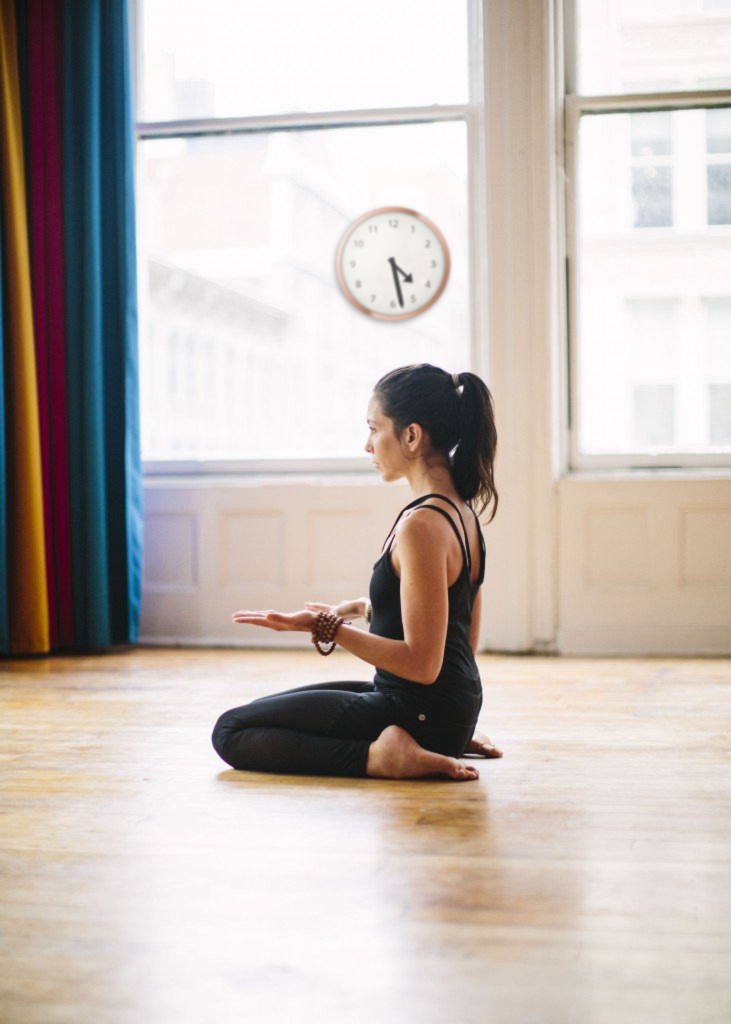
4:28
